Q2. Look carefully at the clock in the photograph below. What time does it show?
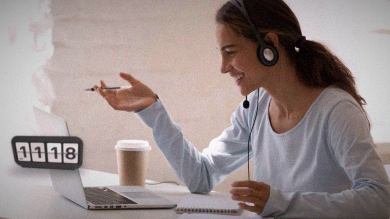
11:18
